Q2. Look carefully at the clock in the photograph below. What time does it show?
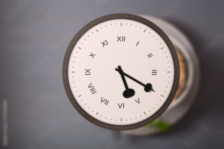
5:20
